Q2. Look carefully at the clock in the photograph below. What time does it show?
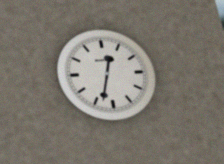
12:33
